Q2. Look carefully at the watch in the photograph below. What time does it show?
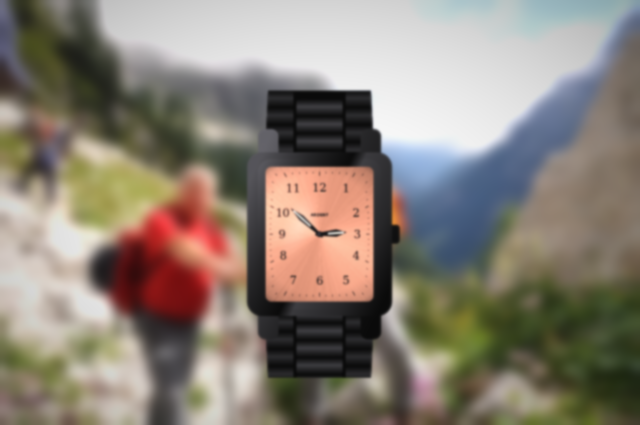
2:52
